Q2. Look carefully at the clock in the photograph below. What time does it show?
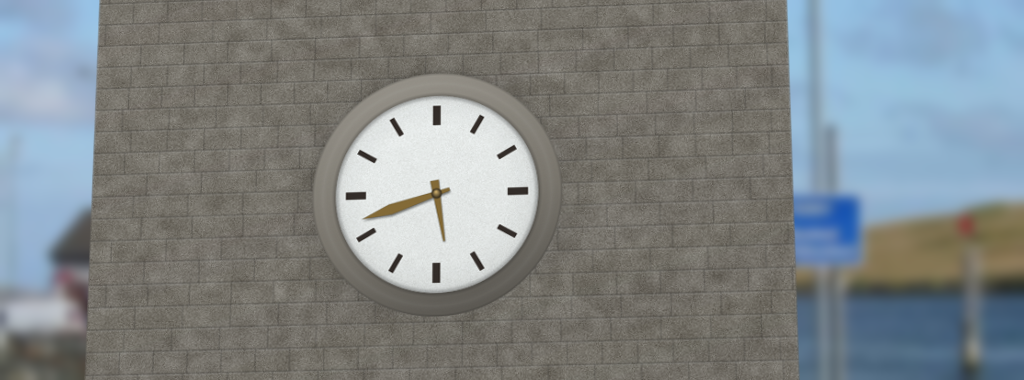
5:42
